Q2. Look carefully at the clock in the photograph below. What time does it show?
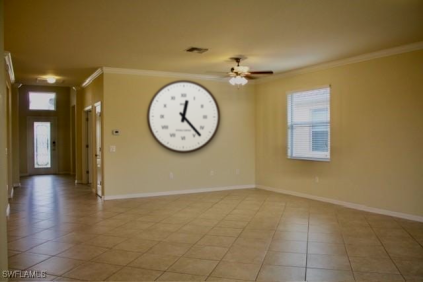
12:23
